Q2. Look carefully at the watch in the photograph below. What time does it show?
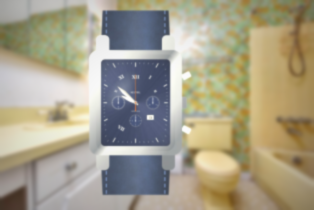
9:52
